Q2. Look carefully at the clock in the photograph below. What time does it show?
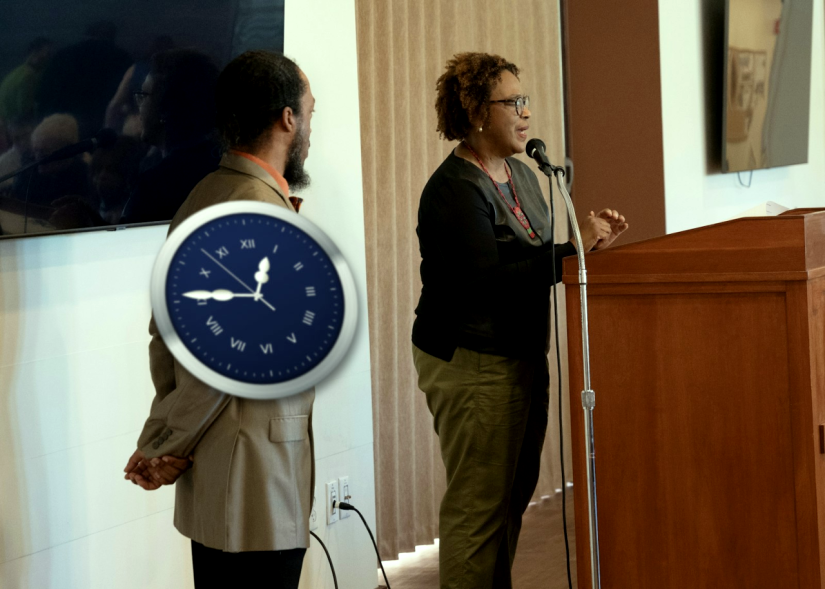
12:45:53
